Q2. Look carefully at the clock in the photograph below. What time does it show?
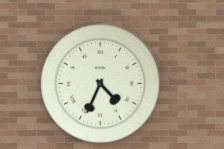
4:34
